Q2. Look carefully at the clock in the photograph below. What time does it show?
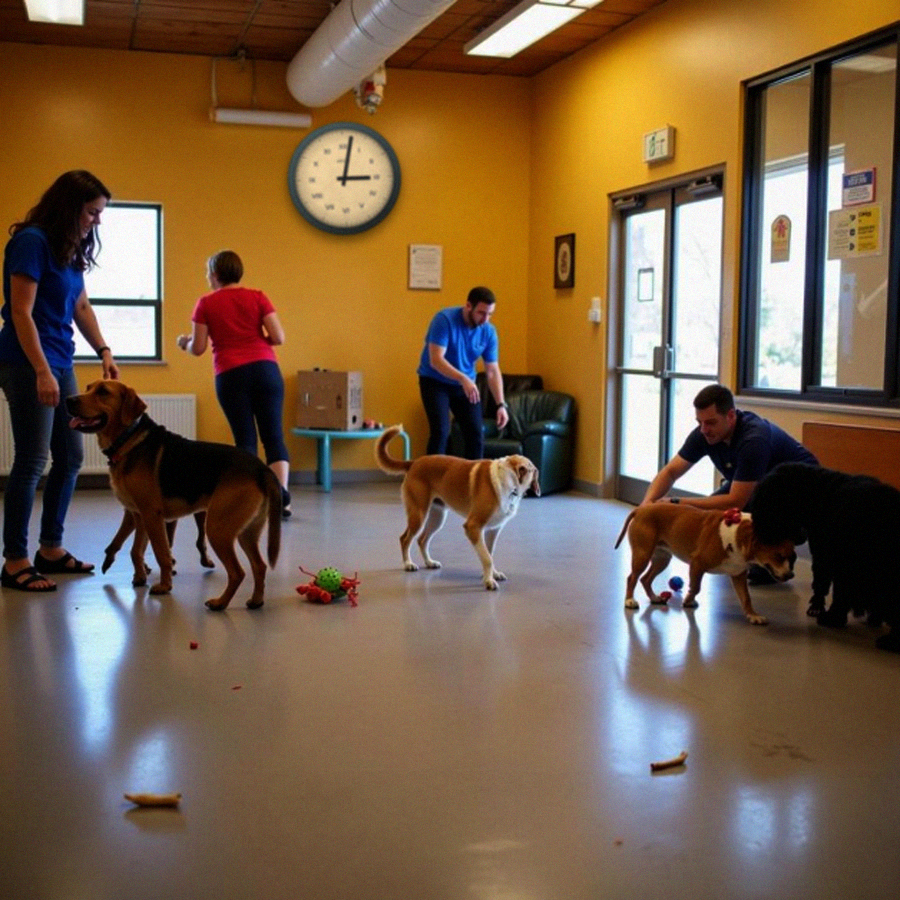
3:02
